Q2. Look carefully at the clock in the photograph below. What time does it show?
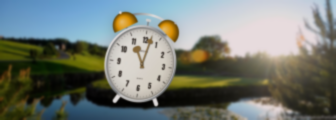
11:02
